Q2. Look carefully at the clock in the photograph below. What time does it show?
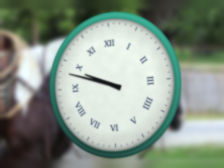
9:48
